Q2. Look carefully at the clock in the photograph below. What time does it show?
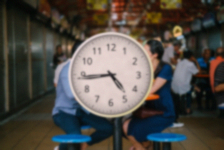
4:44
